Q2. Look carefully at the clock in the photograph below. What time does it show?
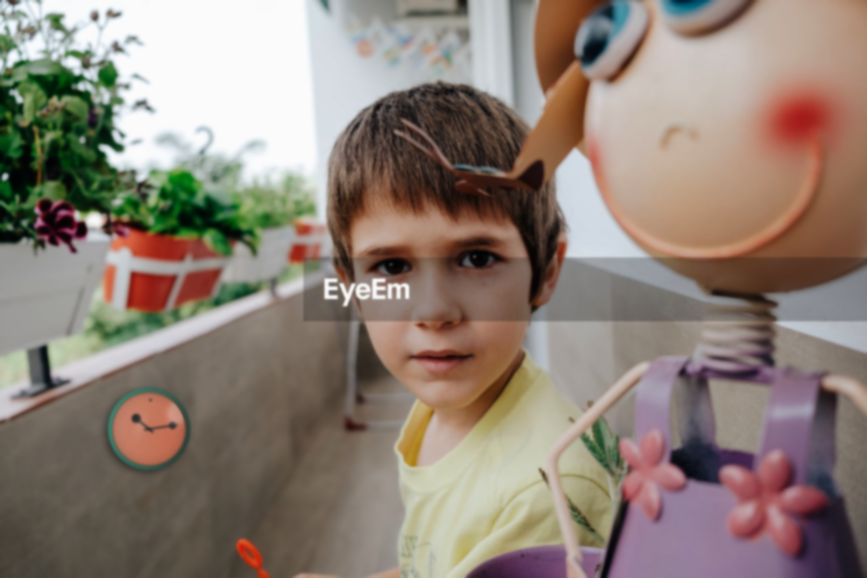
10:13
